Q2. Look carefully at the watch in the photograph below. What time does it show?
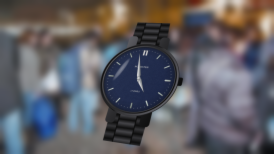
4:58
